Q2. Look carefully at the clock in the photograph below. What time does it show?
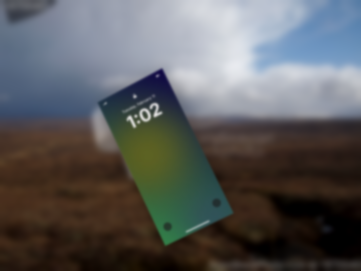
1:02
